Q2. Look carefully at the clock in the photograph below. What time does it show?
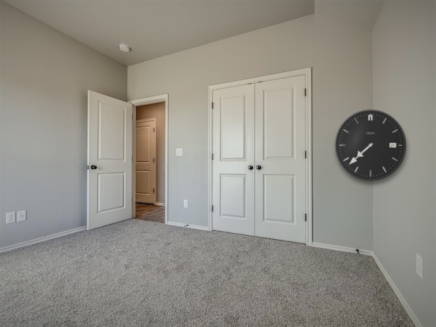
7:38
